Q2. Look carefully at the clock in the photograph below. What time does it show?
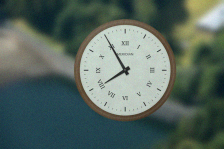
7:55
